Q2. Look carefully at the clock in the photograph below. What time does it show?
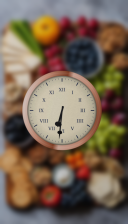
6:31
